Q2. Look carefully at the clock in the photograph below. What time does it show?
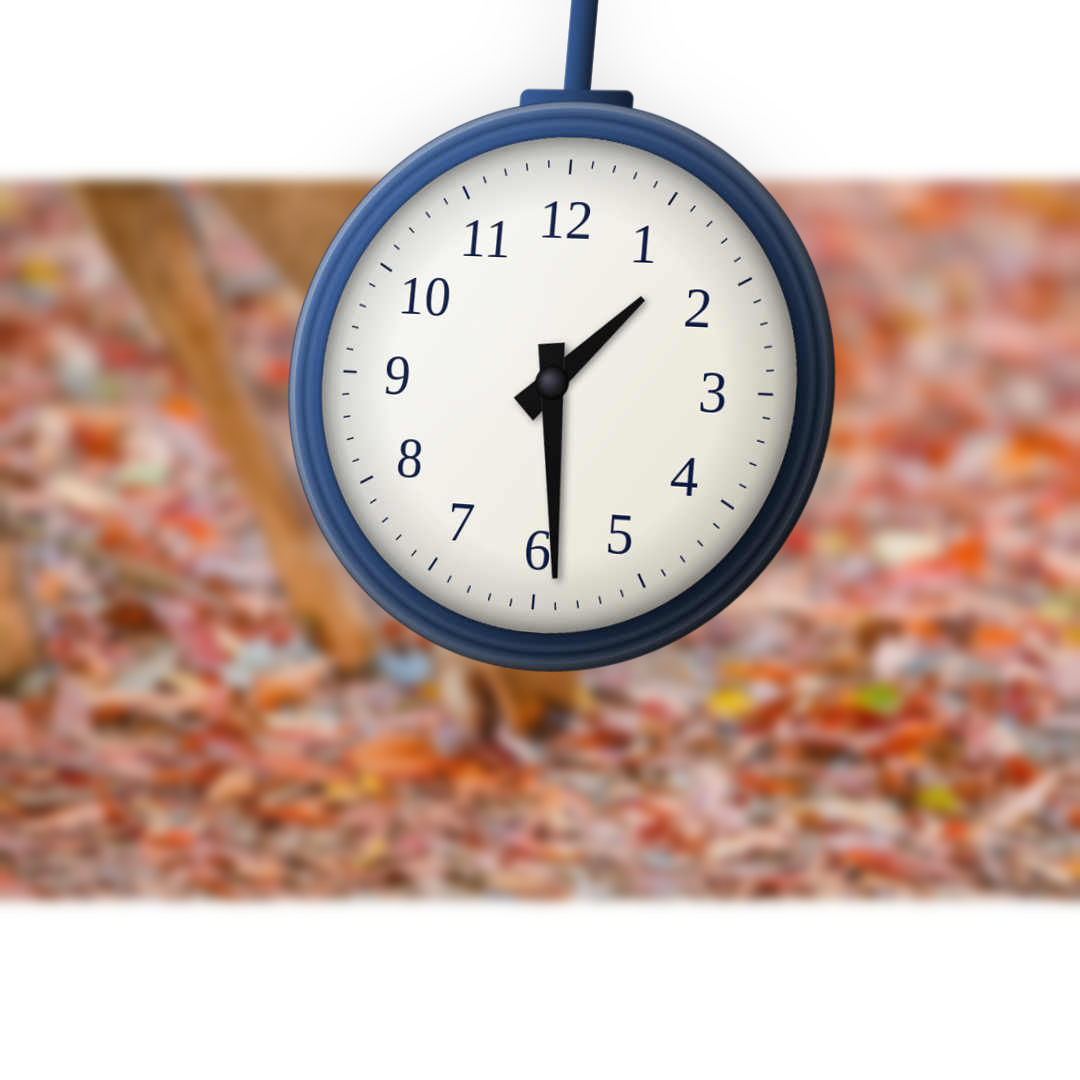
1:29
